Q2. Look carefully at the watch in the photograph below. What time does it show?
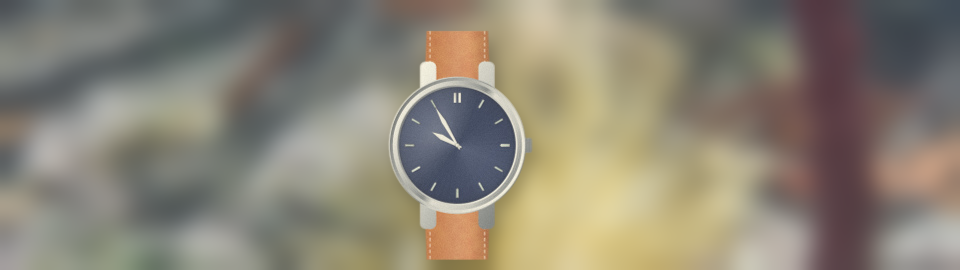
9:55
